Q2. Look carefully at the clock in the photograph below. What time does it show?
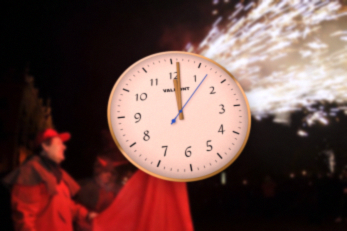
12:01:07
